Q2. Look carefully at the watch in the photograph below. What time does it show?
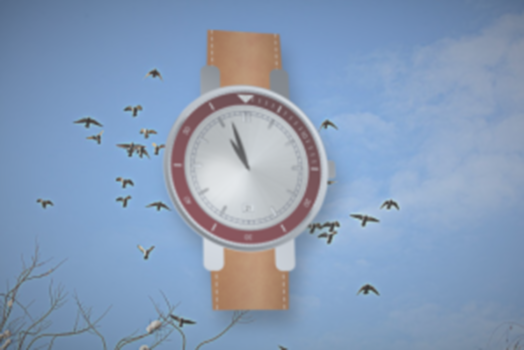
10:57
